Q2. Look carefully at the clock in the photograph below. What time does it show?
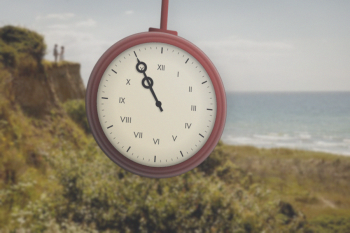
10:55
